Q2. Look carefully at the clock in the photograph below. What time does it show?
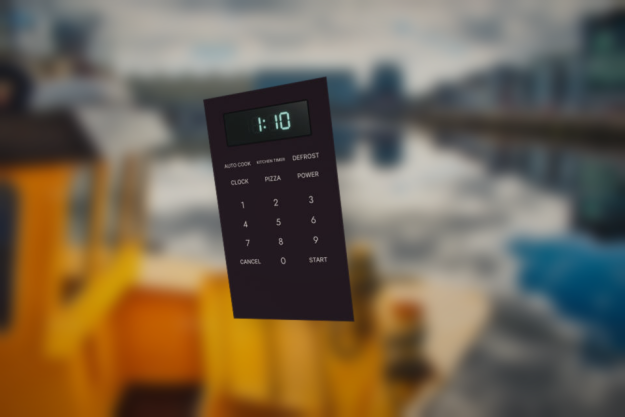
1:10
